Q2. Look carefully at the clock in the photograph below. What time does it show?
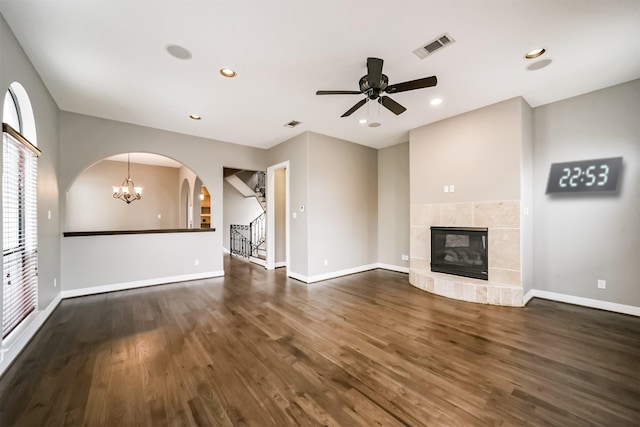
22:53
